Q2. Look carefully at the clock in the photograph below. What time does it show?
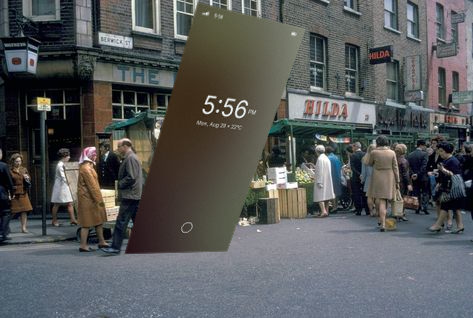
5:56
